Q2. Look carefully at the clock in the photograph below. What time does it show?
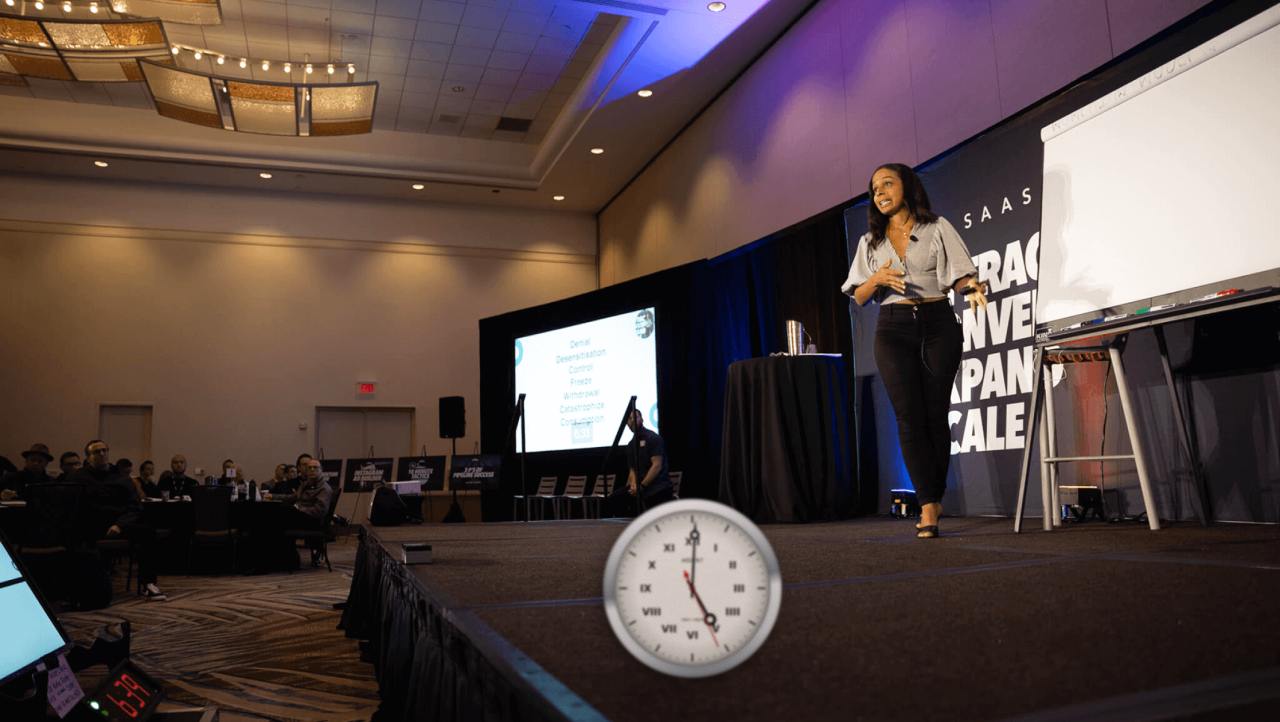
5:00:26
